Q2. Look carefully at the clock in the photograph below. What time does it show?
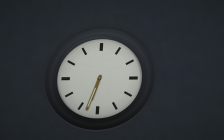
6:33
